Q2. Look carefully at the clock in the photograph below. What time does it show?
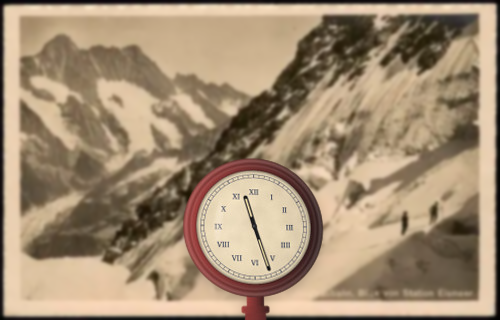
11:27
